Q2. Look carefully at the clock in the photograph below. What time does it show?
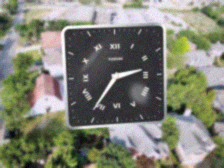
2:36
